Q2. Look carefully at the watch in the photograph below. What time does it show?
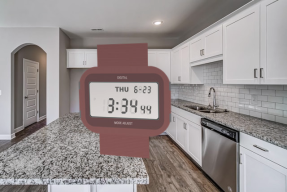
3:34:44
